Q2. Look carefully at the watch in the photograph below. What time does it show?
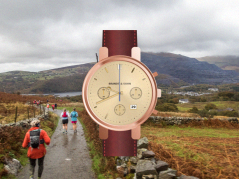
9:41
